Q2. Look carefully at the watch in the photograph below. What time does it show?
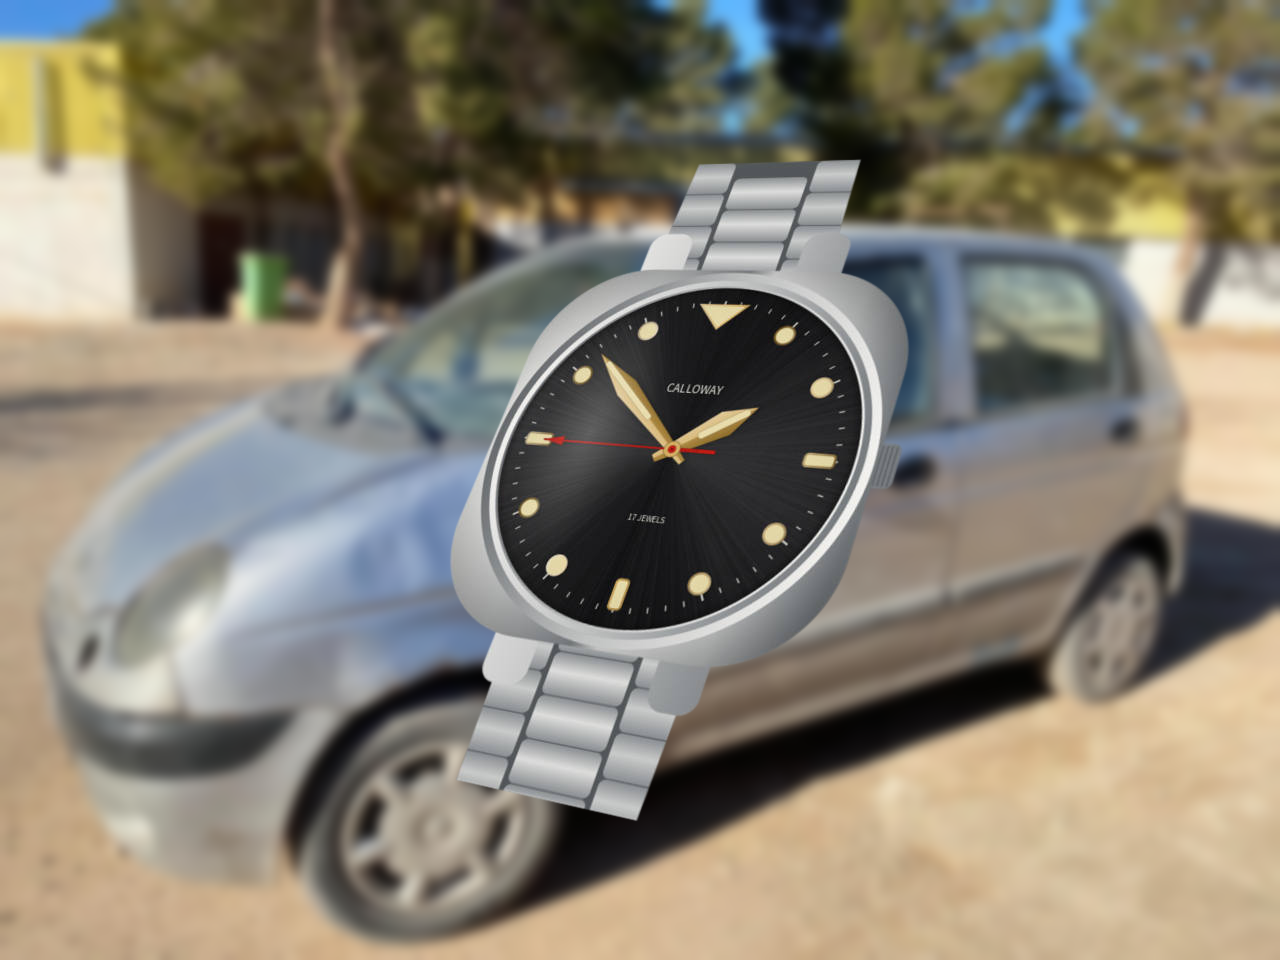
1:51:45
